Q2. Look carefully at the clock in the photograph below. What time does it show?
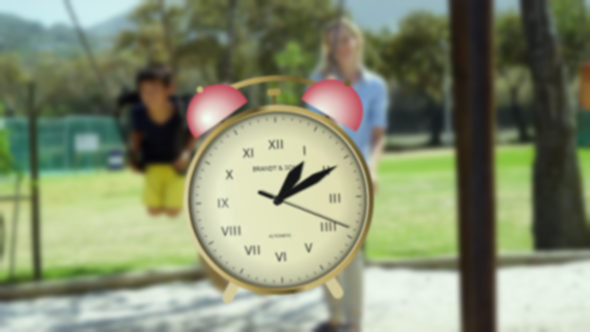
1:10:19
